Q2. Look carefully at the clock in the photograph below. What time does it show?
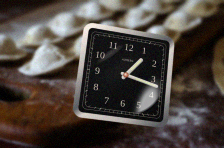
1:17
